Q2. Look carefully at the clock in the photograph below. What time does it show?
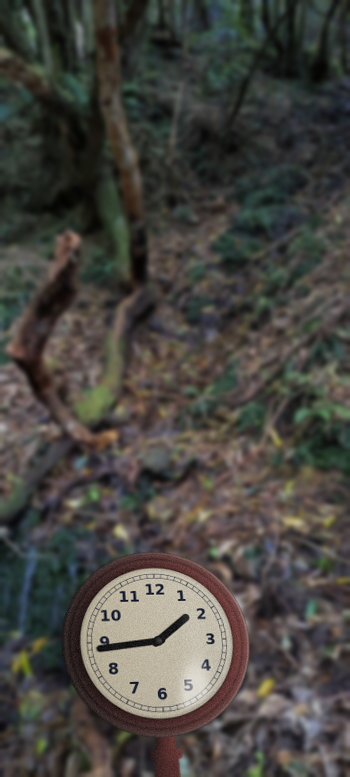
1:44
